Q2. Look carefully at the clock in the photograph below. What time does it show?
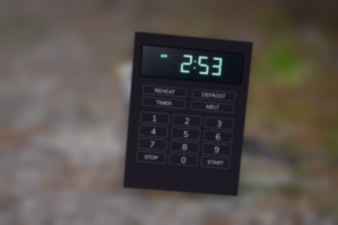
2:53
